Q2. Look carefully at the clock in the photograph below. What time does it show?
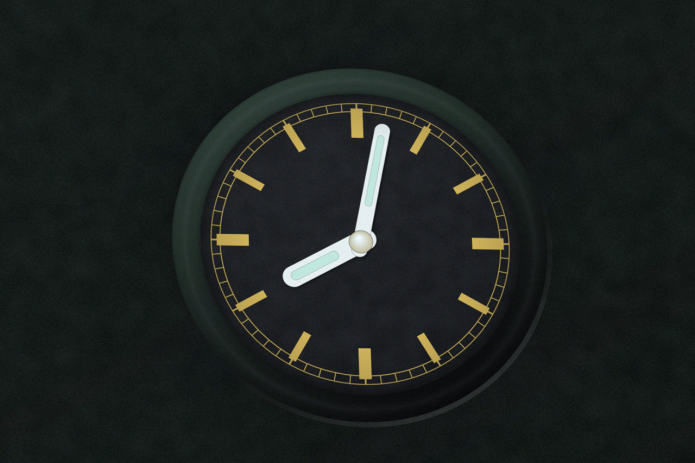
8:02
